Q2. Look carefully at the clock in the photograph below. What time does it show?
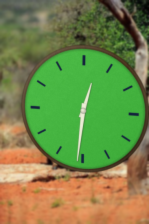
12:31
